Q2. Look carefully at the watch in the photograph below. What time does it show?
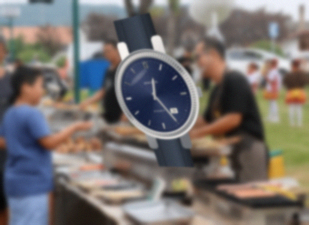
12:25
